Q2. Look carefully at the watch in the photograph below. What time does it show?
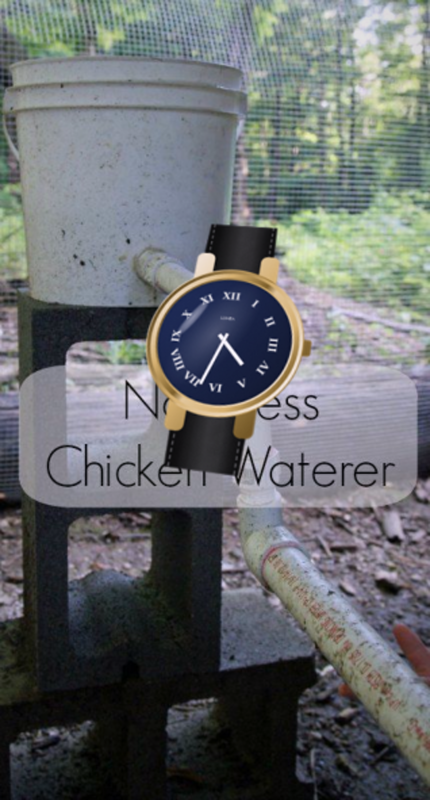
4:33
